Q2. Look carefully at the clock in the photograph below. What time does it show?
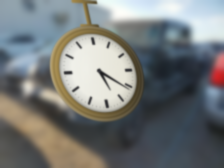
5:21
